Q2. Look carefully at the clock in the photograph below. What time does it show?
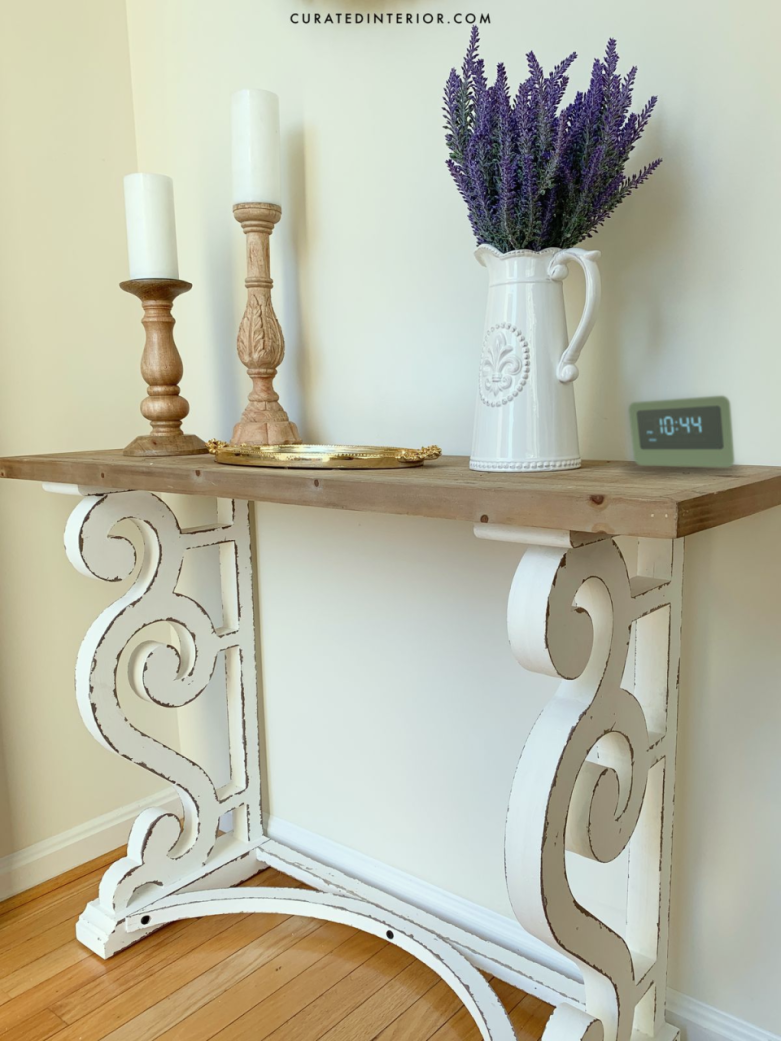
10:44
